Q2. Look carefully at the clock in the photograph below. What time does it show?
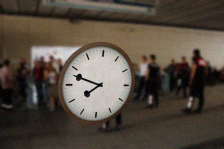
7:48
